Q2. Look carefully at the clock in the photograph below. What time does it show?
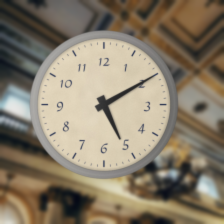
5:10
